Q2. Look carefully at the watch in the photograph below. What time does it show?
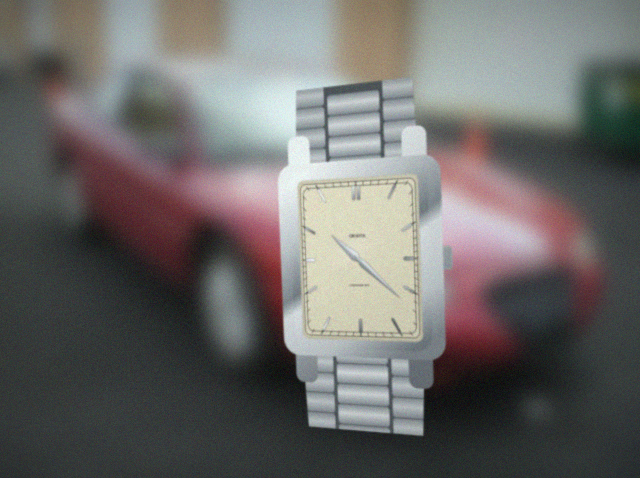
10:22
